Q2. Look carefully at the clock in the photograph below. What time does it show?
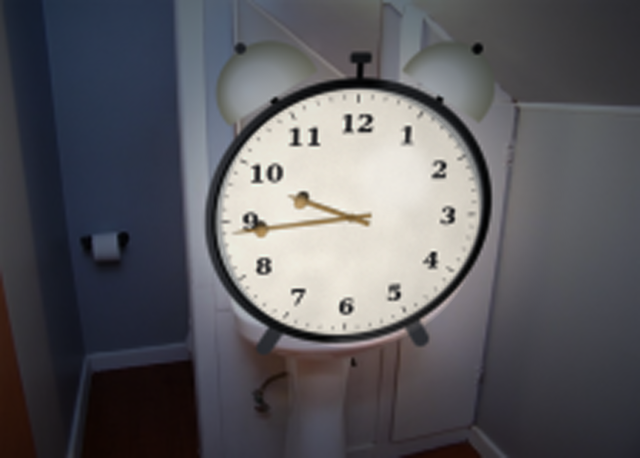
9:44
